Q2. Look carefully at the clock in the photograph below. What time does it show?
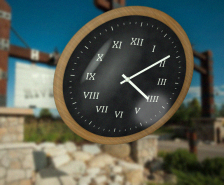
4:09
